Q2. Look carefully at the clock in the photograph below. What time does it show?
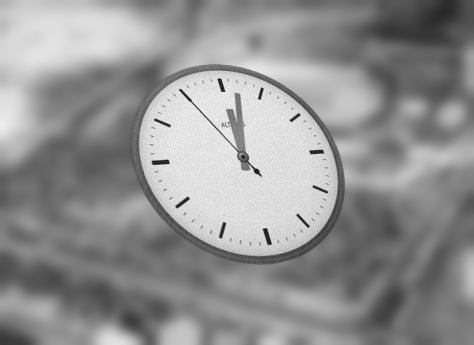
12:01:55
